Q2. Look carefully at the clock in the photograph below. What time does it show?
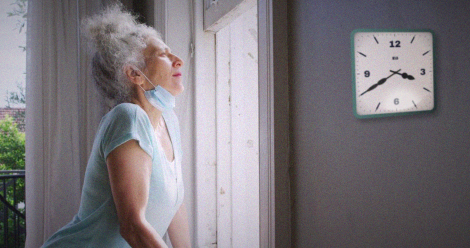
3:40
